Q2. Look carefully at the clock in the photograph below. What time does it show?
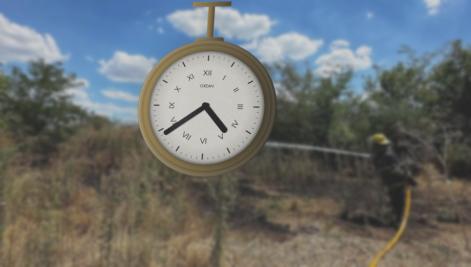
4:39
